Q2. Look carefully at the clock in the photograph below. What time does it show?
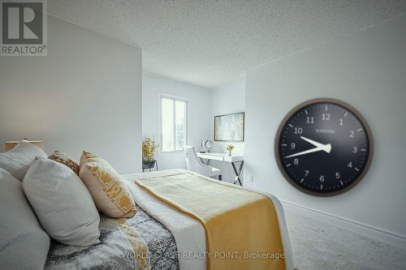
9:42
